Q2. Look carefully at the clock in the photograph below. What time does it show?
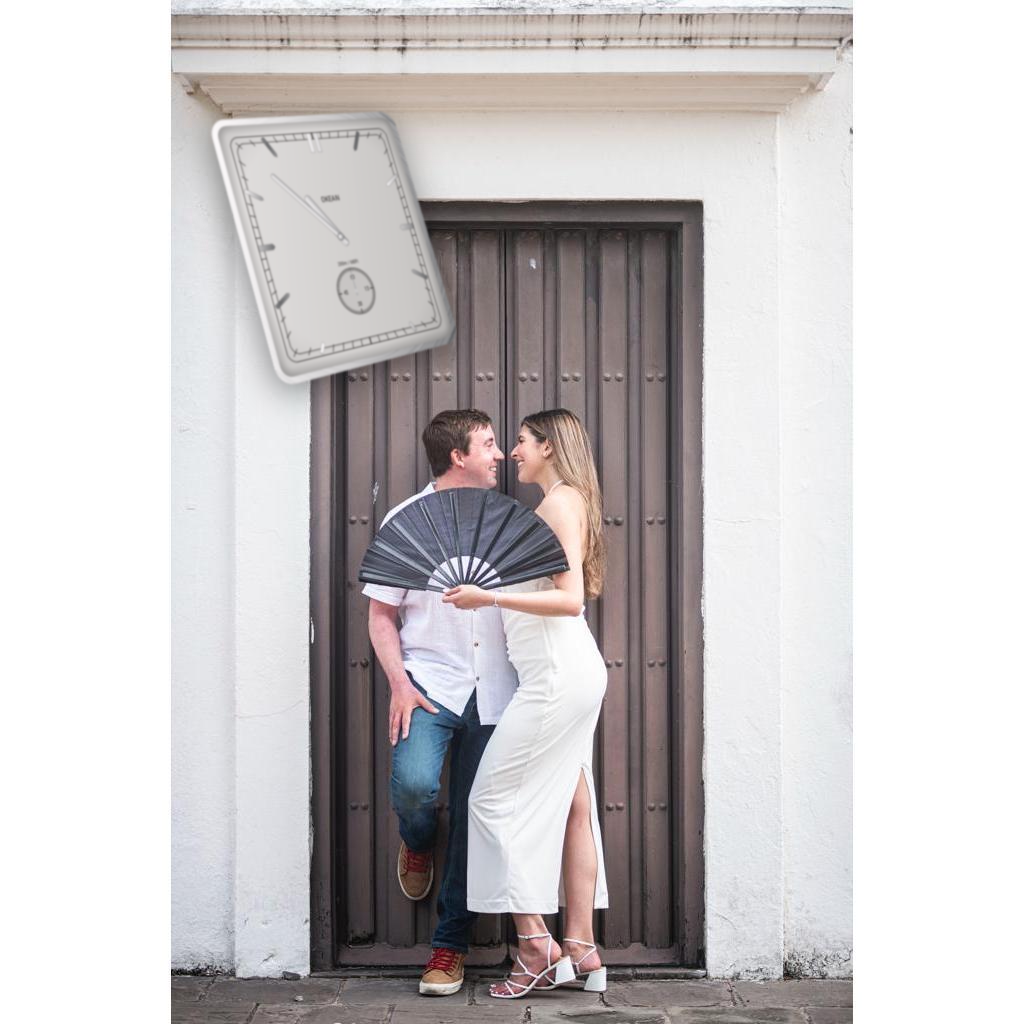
10:53
